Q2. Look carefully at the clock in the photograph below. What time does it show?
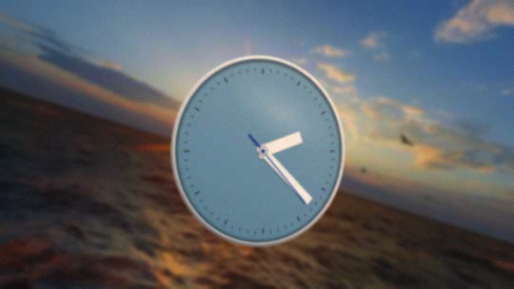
2:22:23
